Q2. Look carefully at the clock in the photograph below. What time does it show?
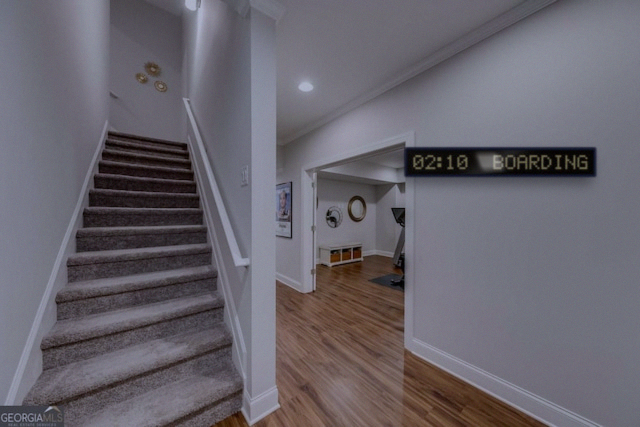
2:10
